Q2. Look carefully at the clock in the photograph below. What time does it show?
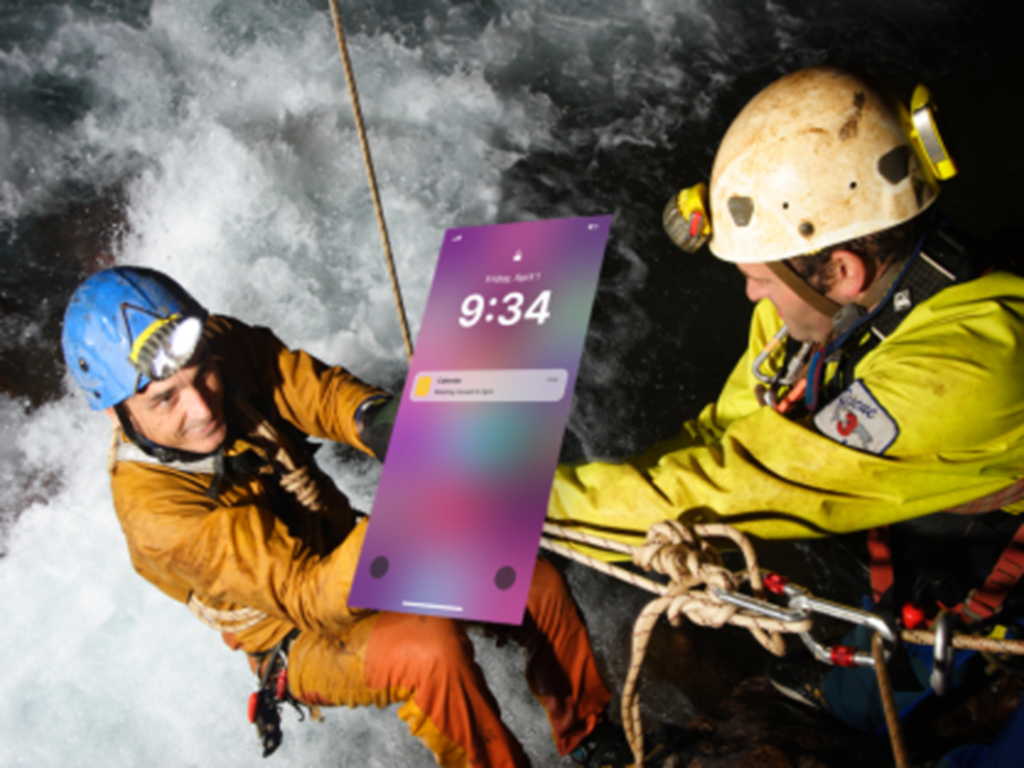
9:34
